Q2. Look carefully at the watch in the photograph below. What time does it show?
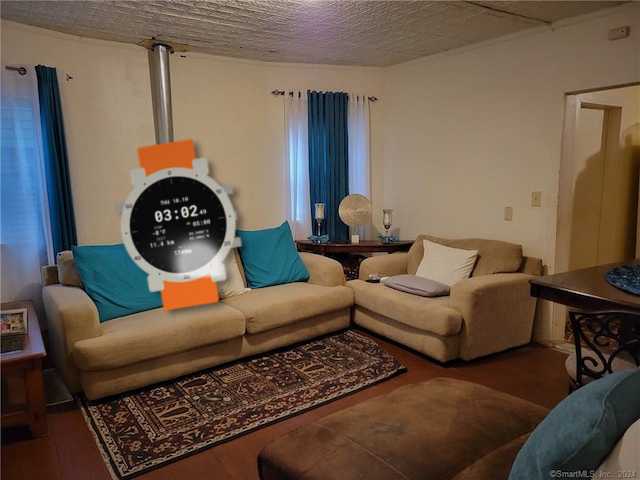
3:02
